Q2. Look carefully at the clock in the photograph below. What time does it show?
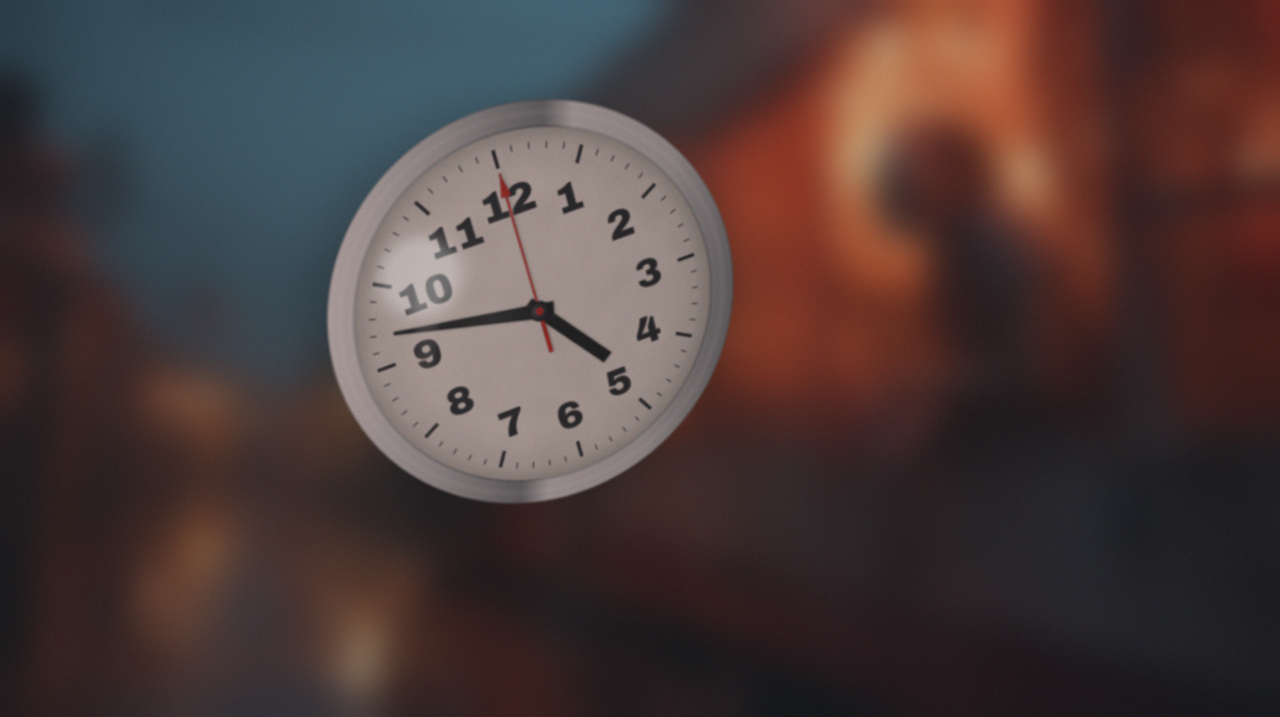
4:47:00
